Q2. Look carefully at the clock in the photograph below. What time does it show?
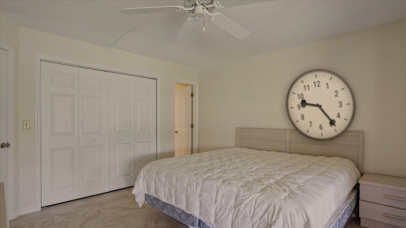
9:24
